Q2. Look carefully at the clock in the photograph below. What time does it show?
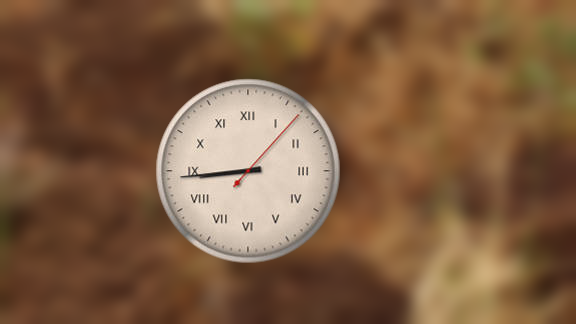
8:44:07
